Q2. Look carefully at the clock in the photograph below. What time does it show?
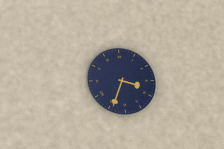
3:34
